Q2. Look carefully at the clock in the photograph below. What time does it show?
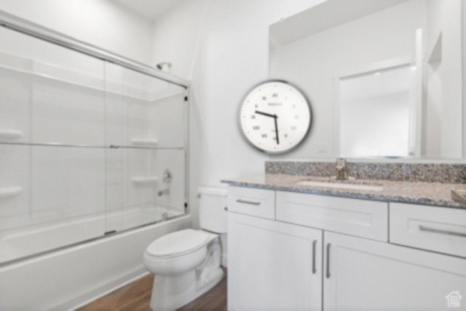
9:29
